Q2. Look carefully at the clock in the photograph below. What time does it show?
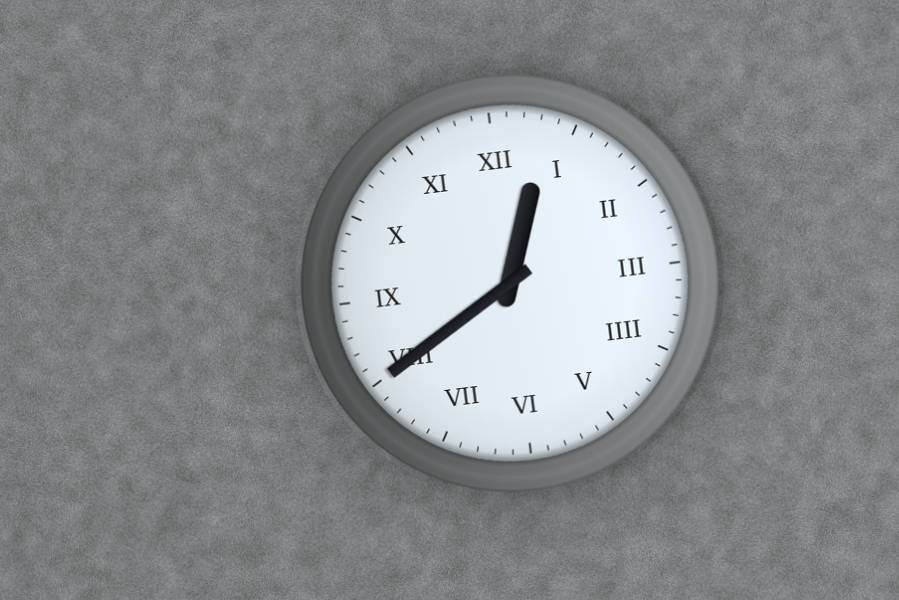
12:40
